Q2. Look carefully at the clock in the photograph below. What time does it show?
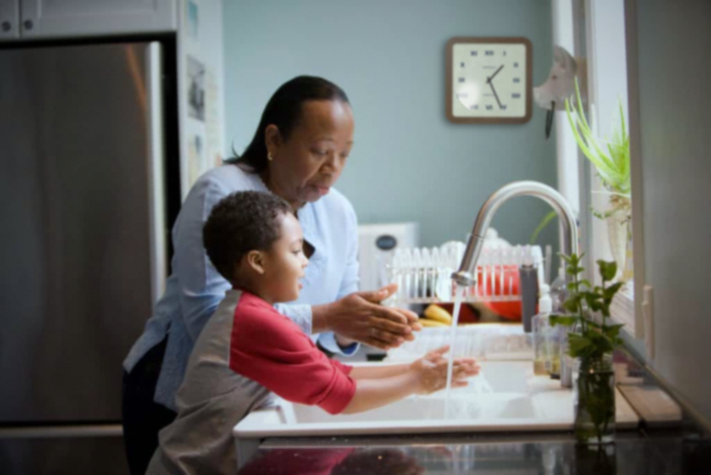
1:26
